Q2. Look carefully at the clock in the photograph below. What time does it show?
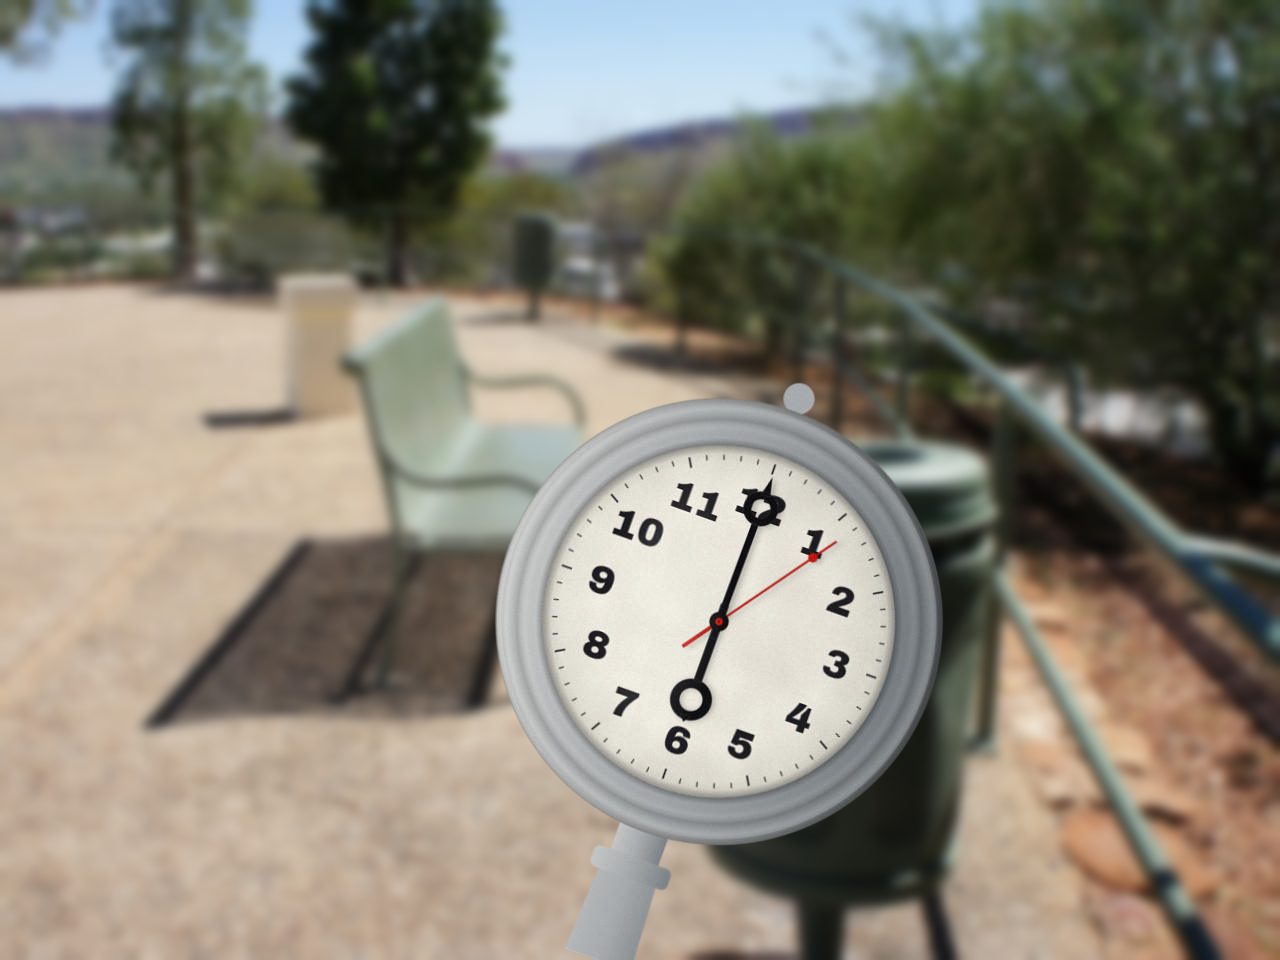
6:00:06
